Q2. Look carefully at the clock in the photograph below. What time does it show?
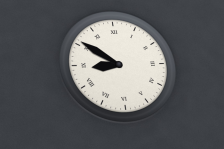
8:51
